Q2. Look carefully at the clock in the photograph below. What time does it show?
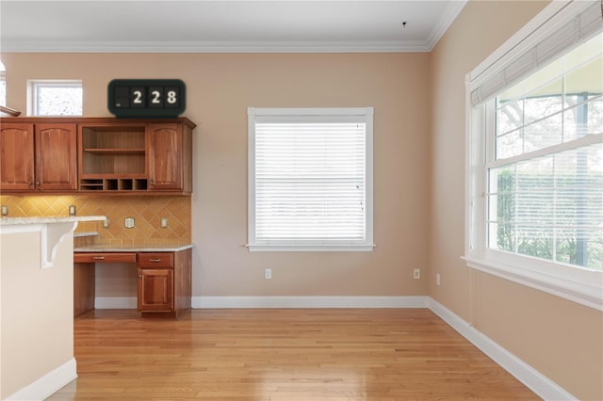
2:28
